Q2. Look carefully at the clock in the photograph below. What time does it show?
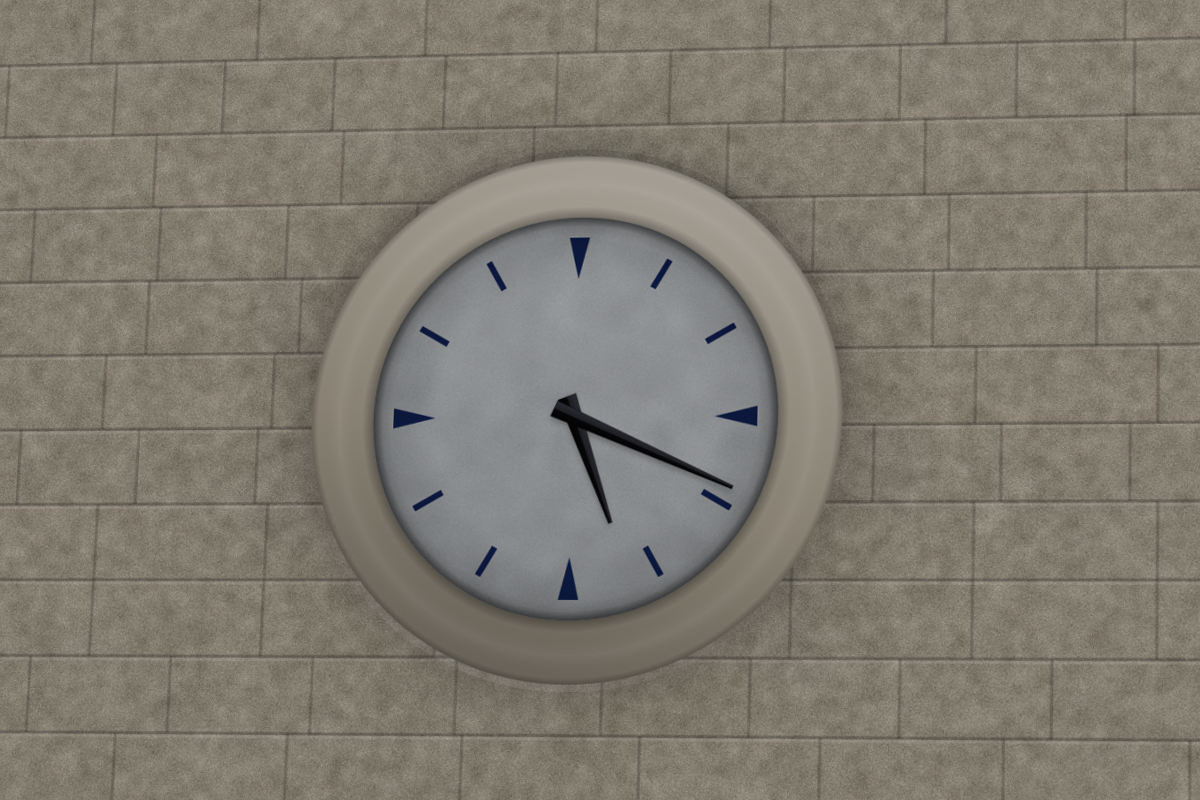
5:19
